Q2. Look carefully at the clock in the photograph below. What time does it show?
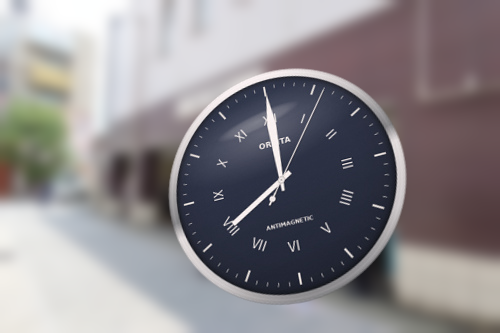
8:00:06
